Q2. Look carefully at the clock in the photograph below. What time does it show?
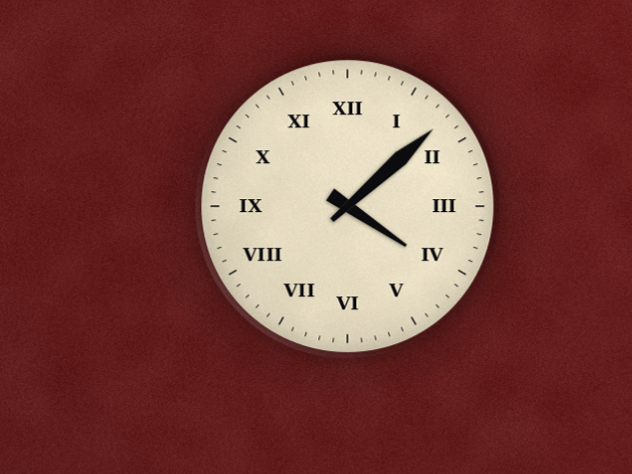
4:08
